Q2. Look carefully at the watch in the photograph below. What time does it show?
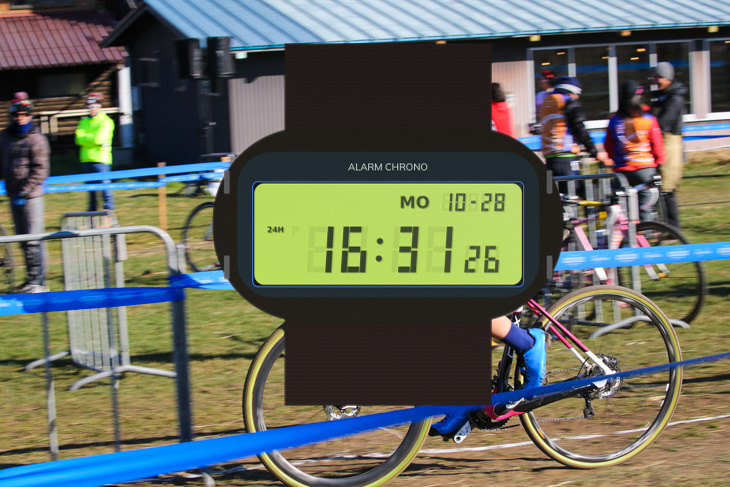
16:31:26
